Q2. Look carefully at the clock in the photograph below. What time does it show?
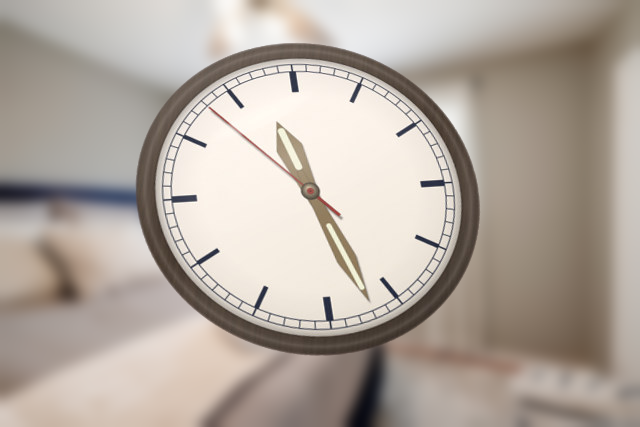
11:26:53
